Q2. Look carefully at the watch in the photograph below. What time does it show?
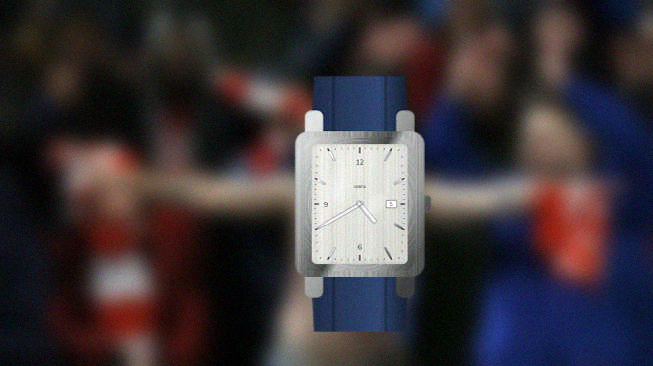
4:40
